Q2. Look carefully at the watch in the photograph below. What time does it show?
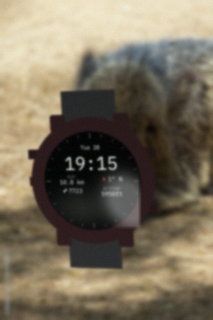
19:15
